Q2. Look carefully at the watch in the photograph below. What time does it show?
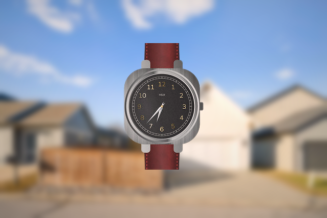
6:37
